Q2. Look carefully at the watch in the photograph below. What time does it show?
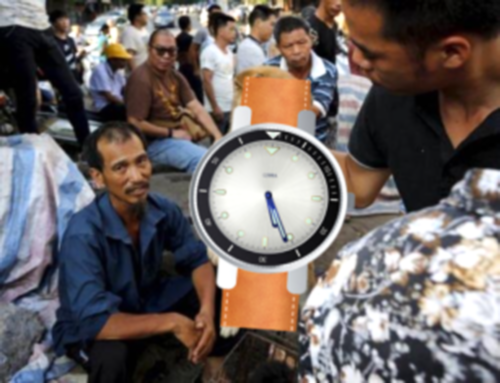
5:26
